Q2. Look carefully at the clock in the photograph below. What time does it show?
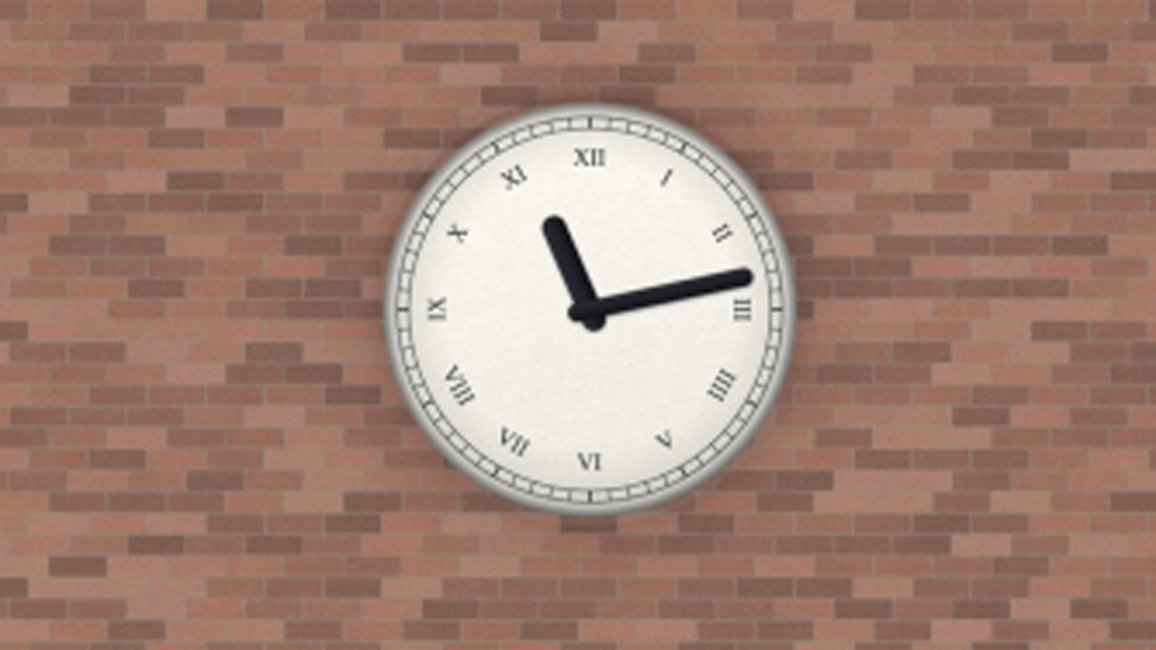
11:13
